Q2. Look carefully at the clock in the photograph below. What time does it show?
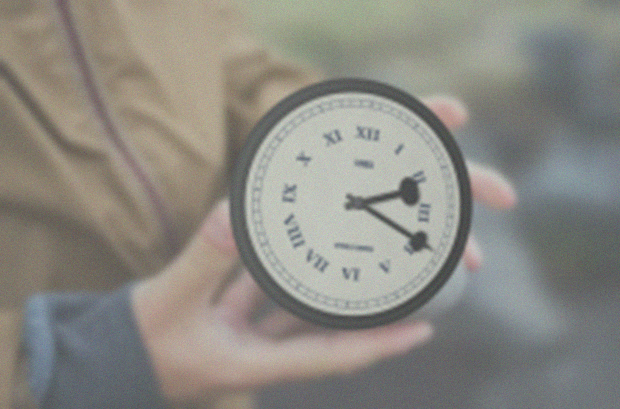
2:19
